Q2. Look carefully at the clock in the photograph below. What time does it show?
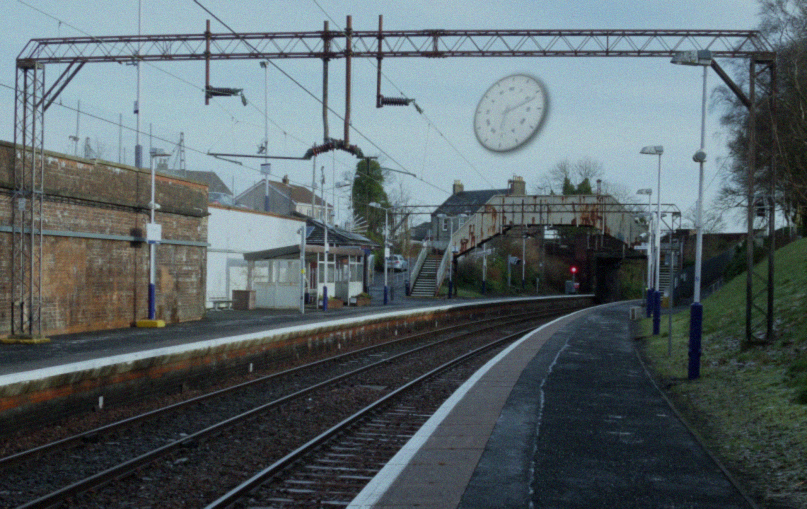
6:11
